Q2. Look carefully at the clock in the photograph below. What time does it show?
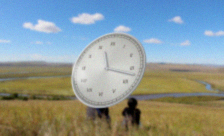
11:17
